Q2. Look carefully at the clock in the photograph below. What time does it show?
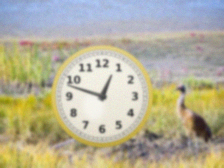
12:48
